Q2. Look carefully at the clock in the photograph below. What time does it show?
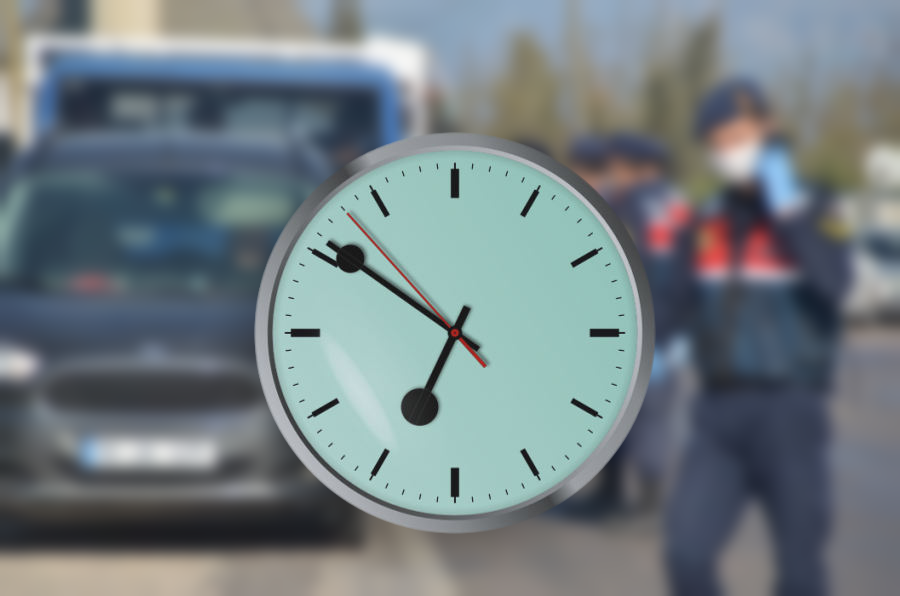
6:50:53
